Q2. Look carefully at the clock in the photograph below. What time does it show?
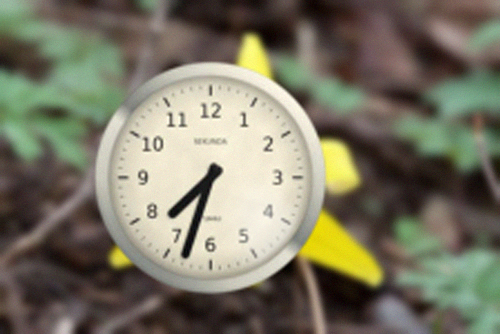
7:33
